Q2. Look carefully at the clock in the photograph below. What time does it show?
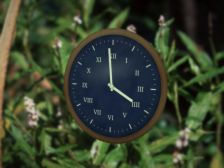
3:59
